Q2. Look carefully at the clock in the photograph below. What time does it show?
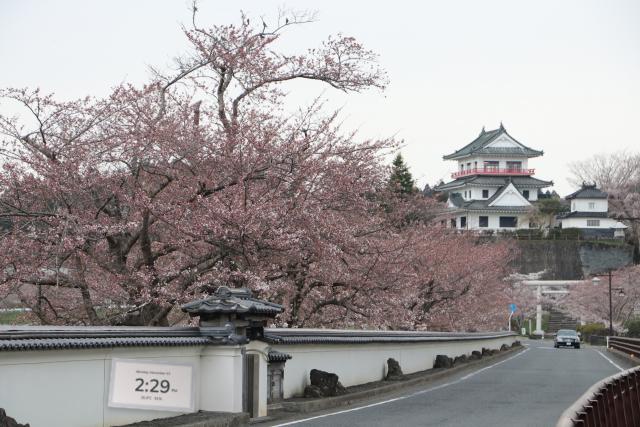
2:29
